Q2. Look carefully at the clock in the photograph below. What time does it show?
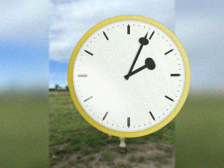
2:04
